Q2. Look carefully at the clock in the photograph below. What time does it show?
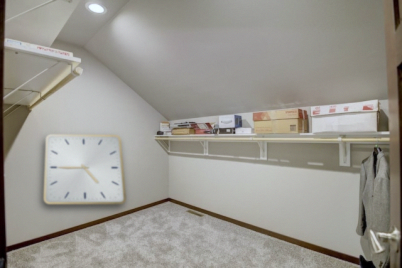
4:45
